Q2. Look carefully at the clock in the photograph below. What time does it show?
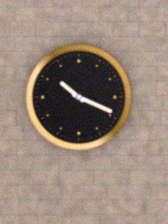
10:19
